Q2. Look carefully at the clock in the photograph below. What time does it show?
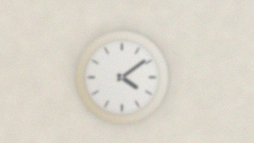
4:09
